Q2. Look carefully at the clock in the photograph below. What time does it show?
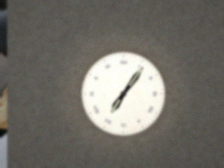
7:06
